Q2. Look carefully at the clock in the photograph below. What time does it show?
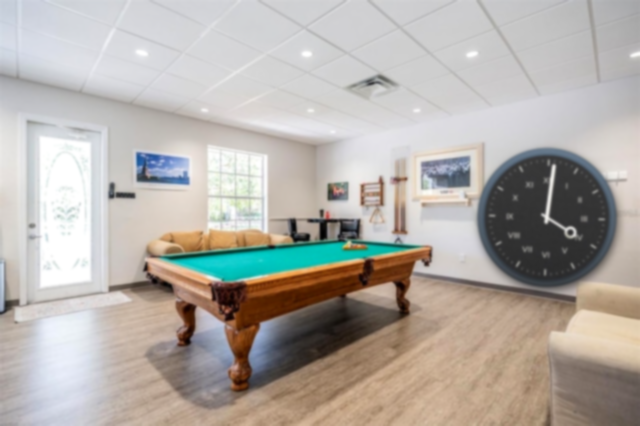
4:01
